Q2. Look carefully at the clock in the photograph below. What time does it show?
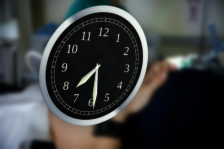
7:29
